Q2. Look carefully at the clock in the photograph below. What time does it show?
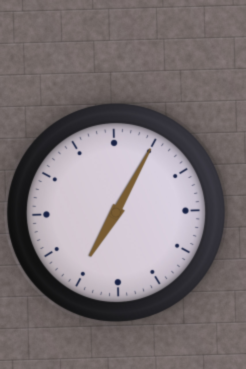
7:05
